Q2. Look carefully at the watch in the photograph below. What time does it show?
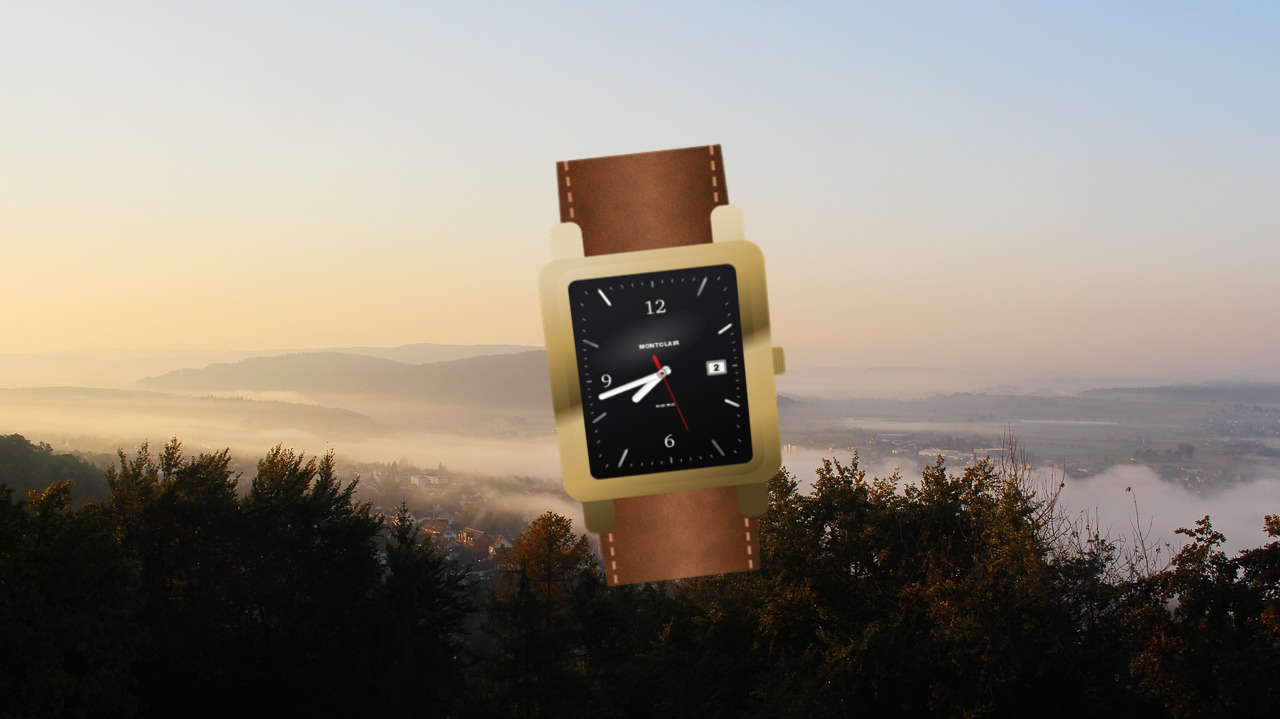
7:42:27
